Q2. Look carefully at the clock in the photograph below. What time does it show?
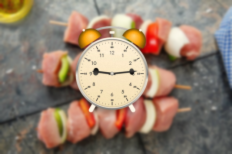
9:14
